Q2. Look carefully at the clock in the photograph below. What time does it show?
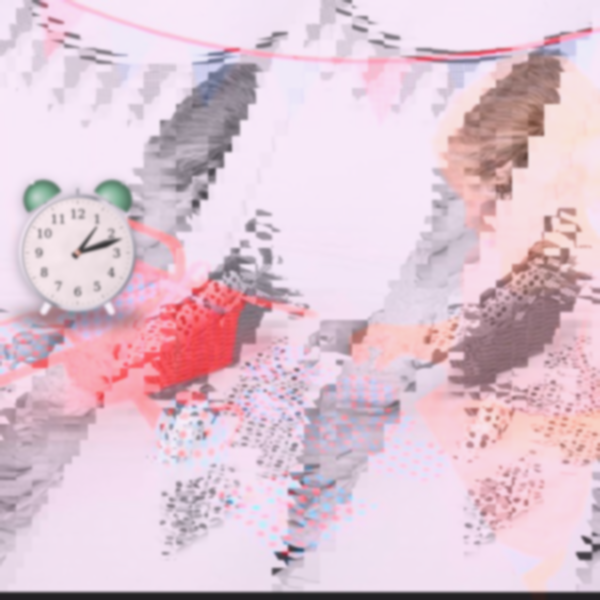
1:12
